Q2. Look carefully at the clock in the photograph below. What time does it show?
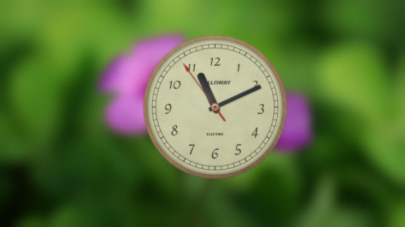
11:10:54
